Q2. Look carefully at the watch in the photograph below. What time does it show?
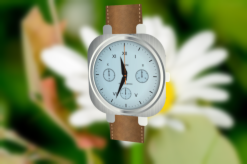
11:34
